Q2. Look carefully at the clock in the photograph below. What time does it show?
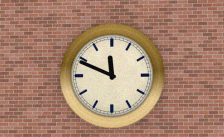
11:49
